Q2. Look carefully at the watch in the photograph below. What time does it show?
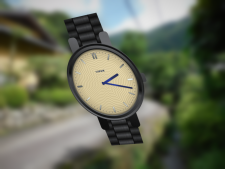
2:18
